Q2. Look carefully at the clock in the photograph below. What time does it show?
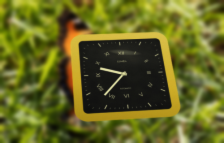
9:37
